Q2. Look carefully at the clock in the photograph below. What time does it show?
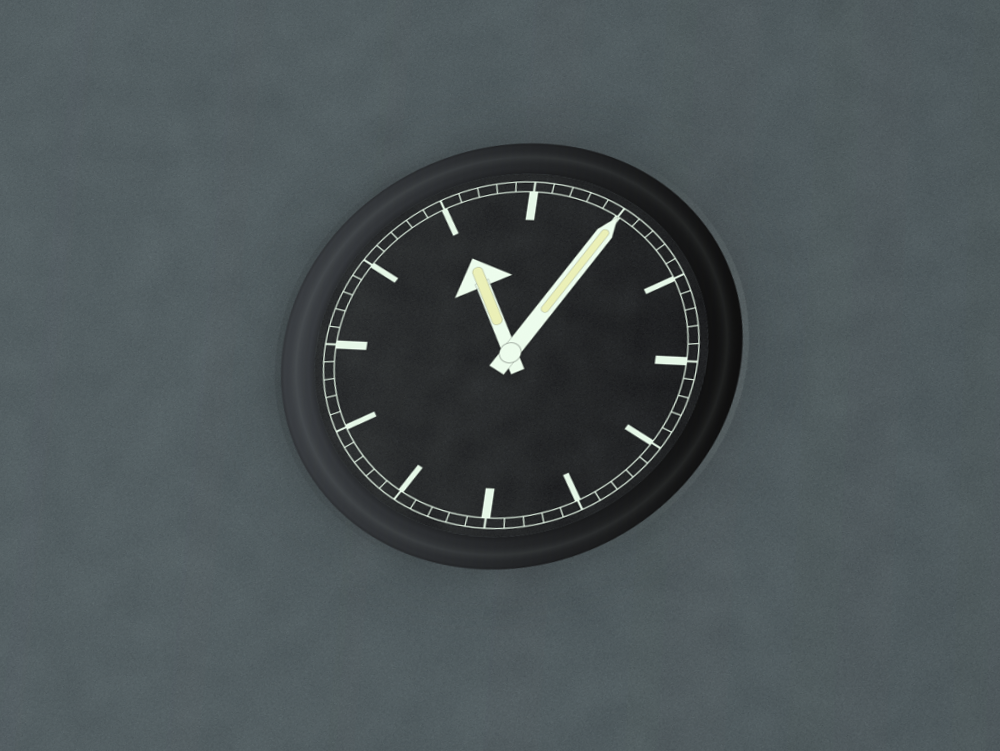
11:05
